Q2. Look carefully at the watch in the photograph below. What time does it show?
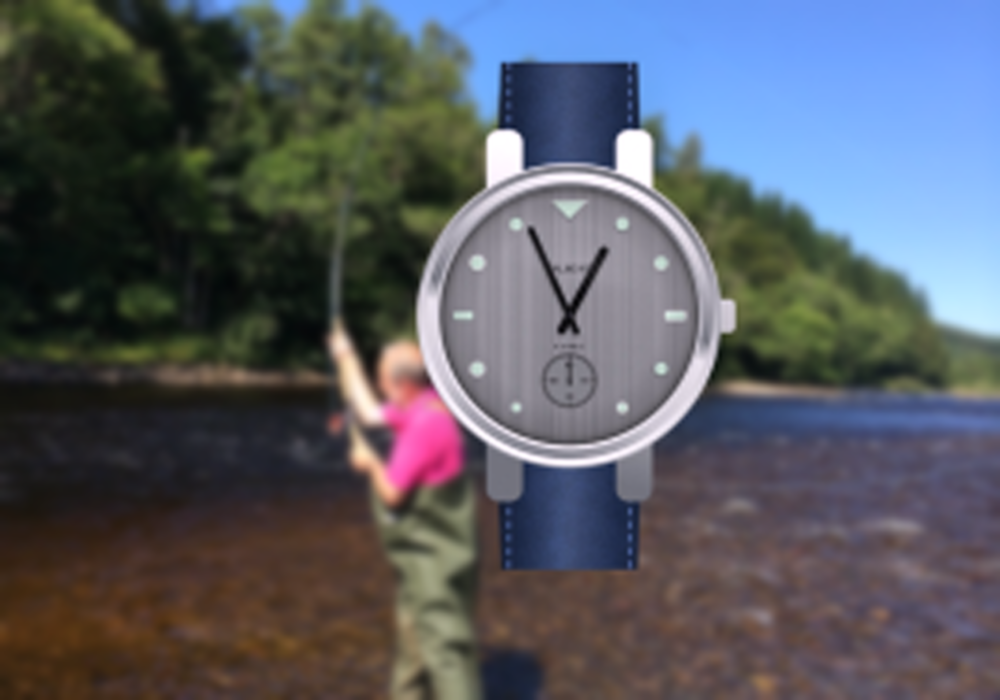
12:56
